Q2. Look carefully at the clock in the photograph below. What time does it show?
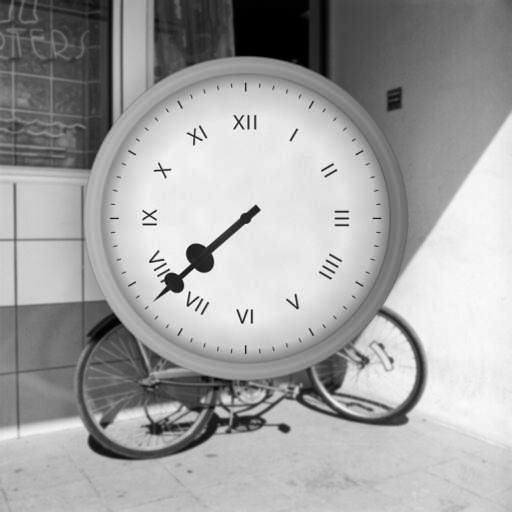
7:38
